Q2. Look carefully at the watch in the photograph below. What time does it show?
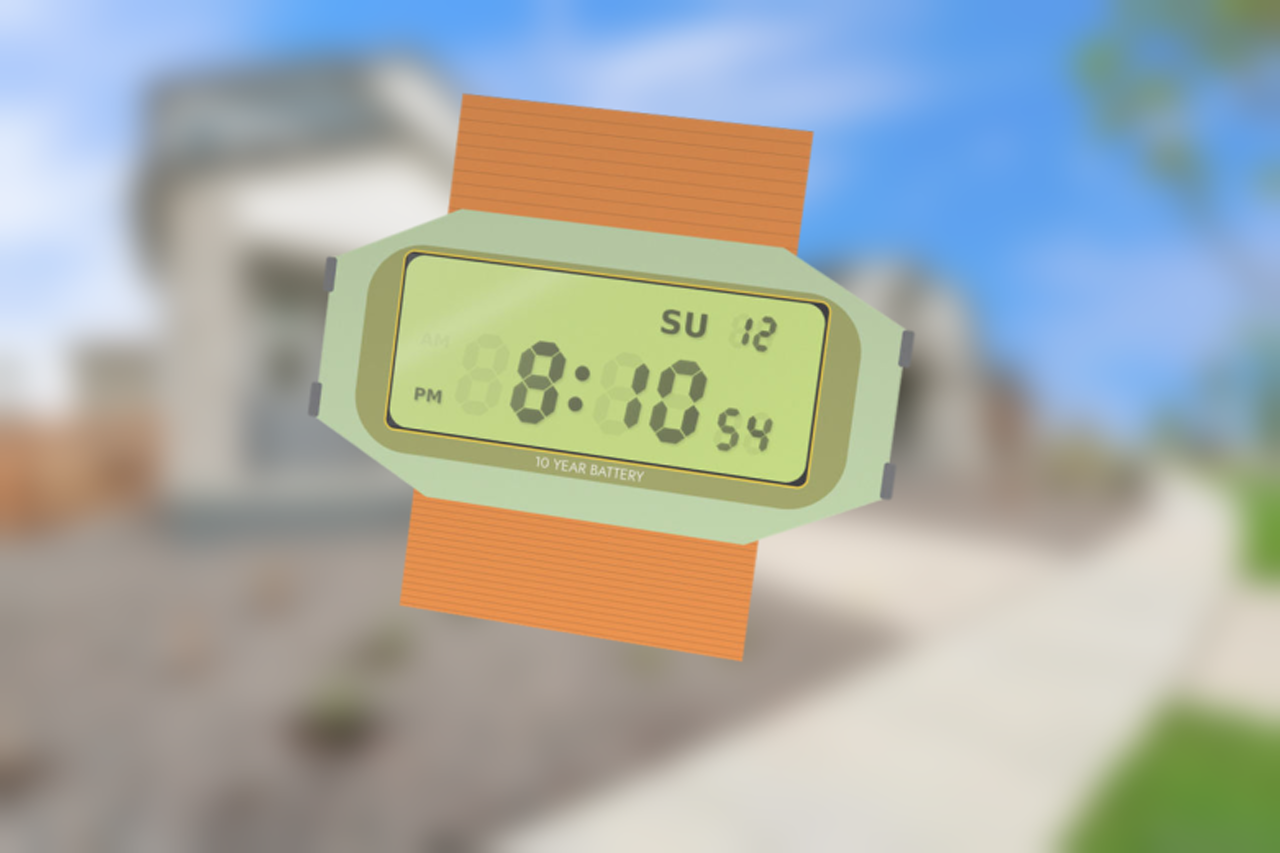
8:10:54
